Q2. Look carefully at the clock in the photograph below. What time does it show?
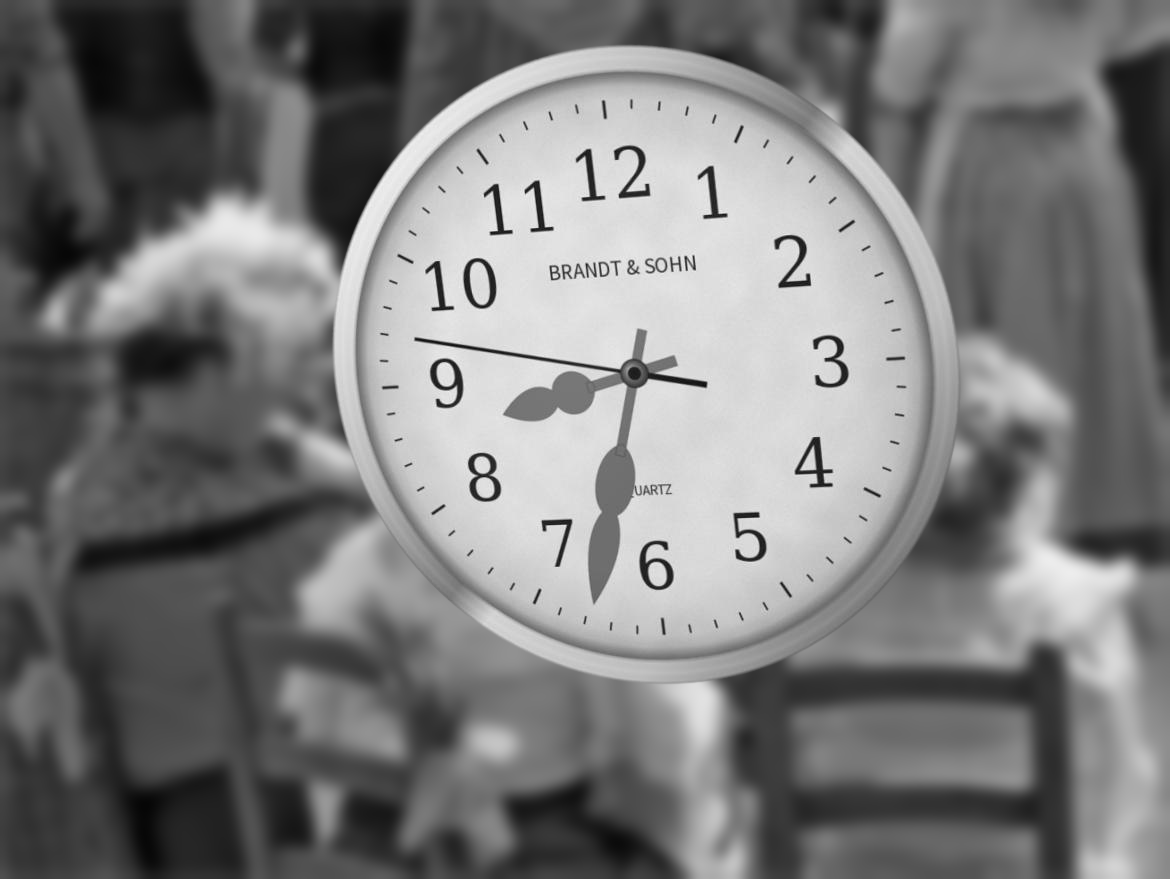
8:32:47
